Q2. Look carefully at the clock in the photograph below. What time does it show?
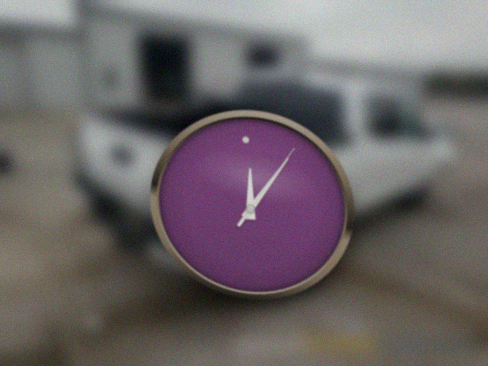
12:06:06
